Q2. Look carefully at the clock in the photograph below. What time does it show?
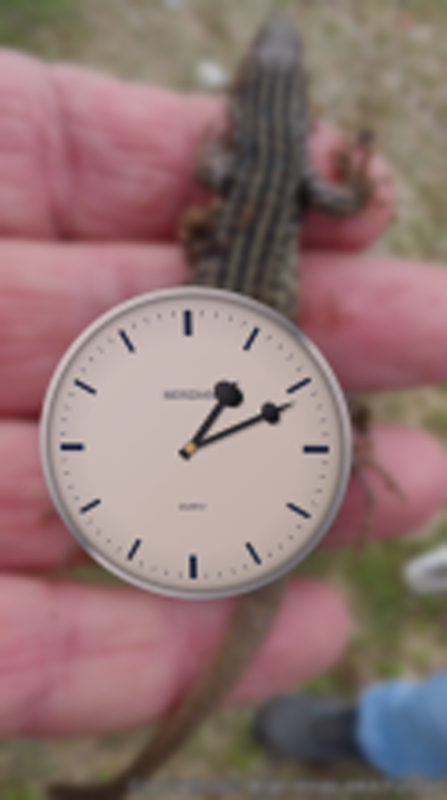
1:11
